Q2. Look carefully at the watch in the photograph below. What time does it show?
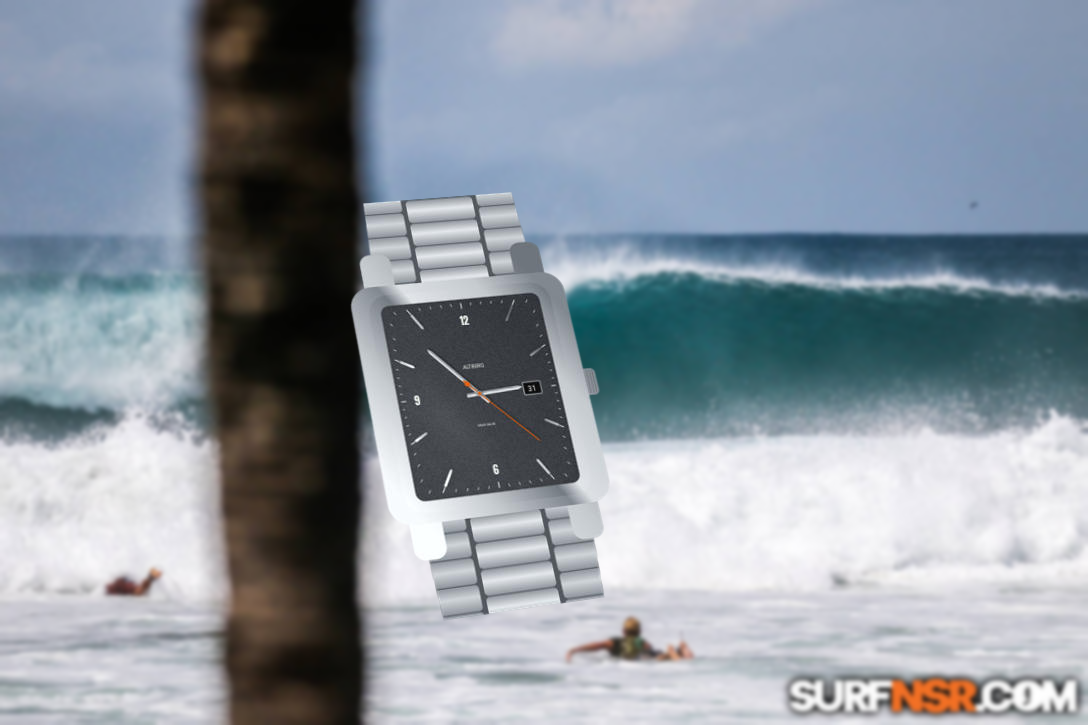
2:53:23
